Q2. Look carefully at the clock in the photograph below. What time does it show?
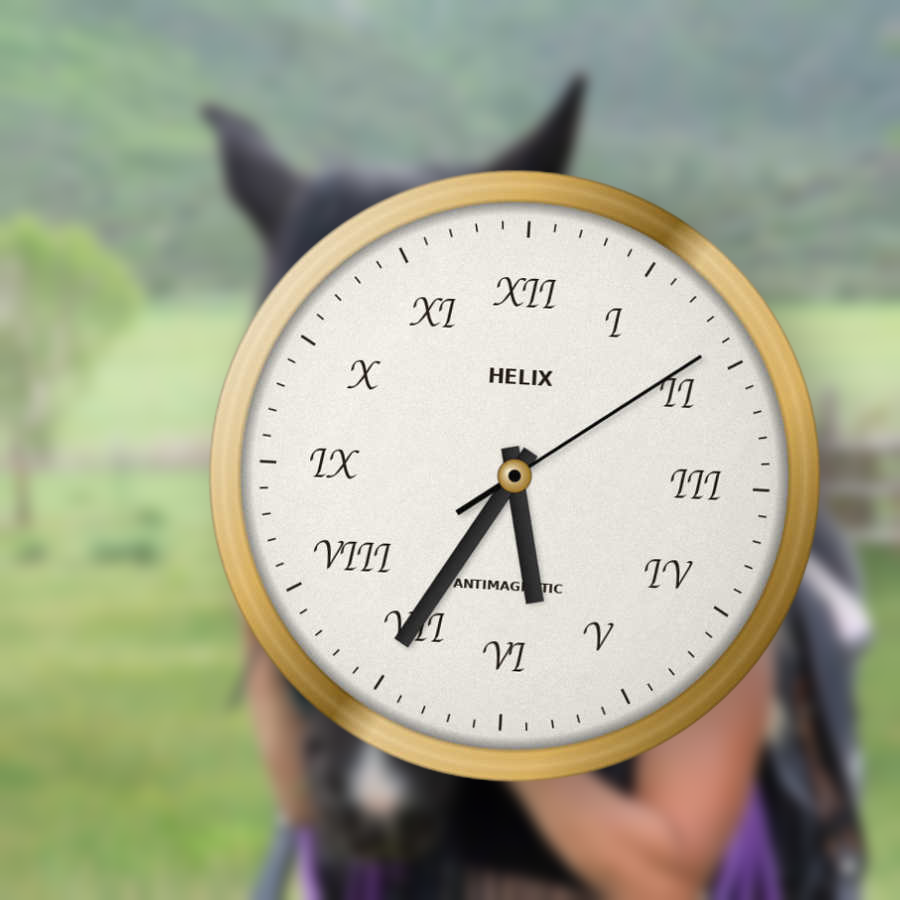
5:35:09
